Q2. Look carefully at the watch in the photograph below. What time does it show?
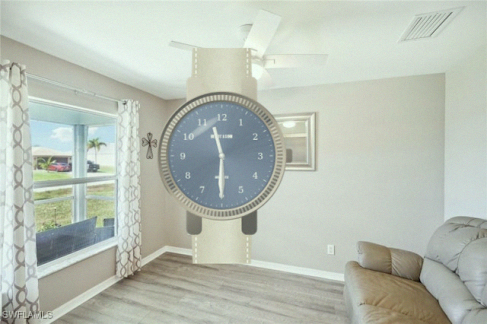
11:30
